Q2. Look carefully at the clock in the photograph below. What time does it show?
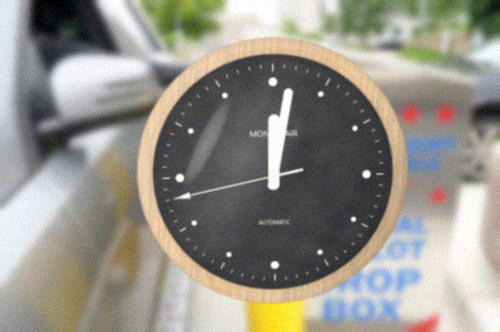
12:01:43
